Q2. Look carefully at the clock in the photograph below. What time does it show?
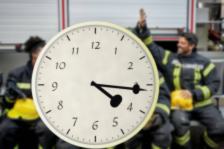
4:16
